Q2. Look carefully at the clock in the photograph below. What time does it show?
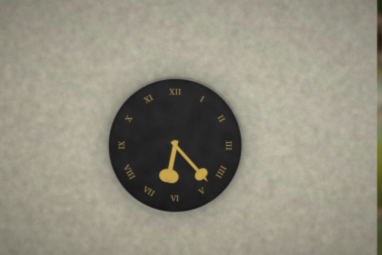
6:23
